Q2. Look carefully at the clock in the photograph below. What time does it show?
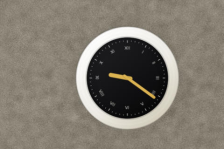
9:21
